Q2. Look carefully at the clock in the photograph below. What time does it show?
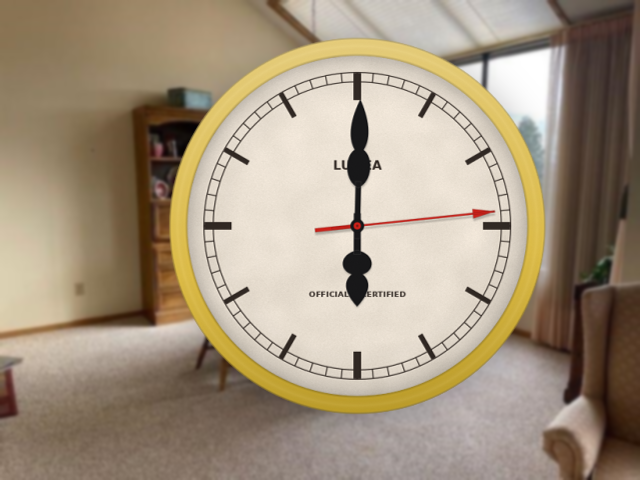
6:00:14
